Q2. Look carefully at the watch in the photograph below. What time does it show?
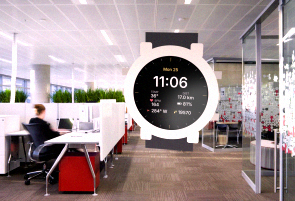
11:06
